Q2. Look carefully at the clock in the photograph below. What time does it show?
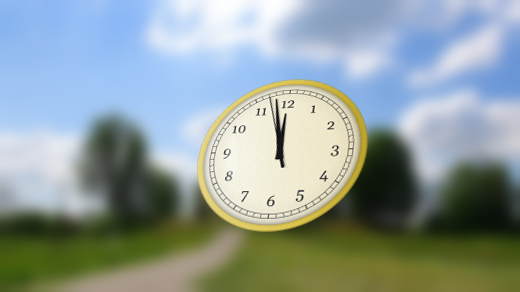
11:57:57
